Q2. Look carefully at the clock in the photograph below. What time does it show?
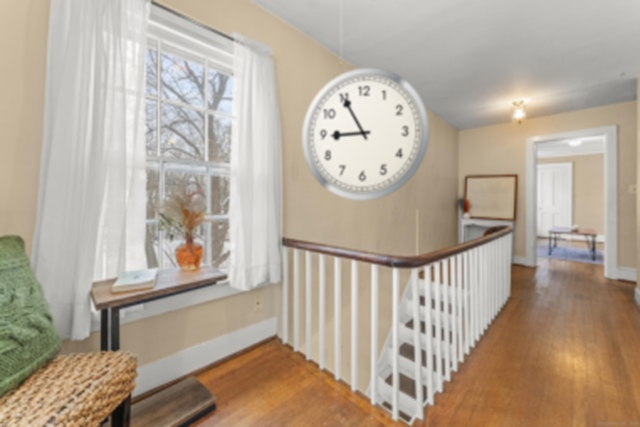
8:55
